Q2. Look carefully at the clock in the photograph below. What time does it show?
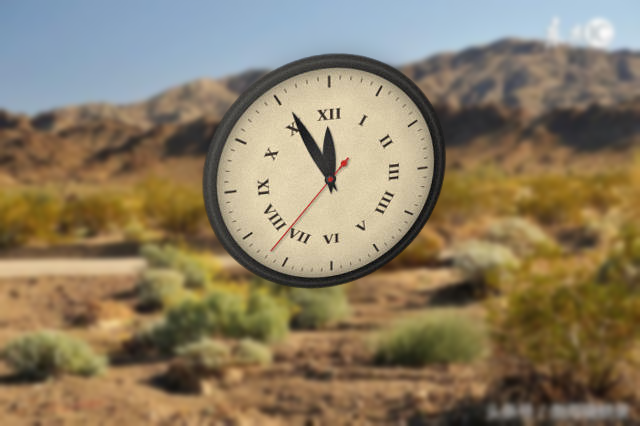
11:55:37
